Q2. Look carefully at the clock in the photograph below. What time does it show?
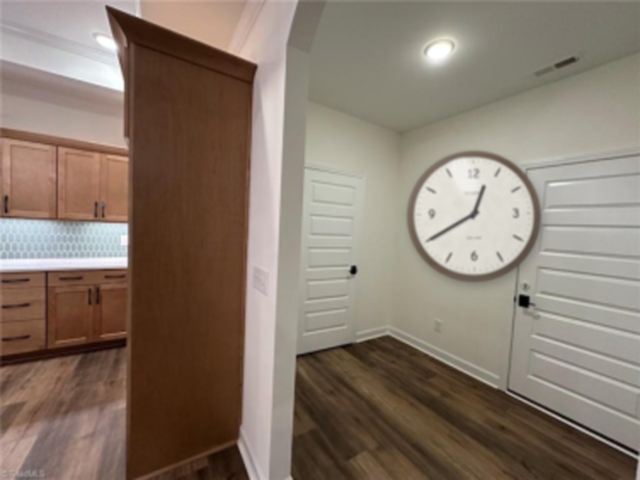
12:40
